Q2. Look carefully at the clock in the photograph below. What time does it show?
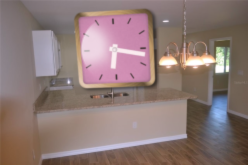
6:17
